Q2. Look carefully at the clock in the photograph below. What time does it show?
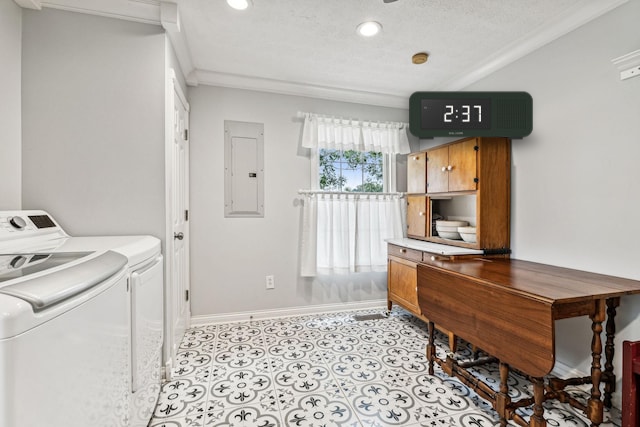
2:37
